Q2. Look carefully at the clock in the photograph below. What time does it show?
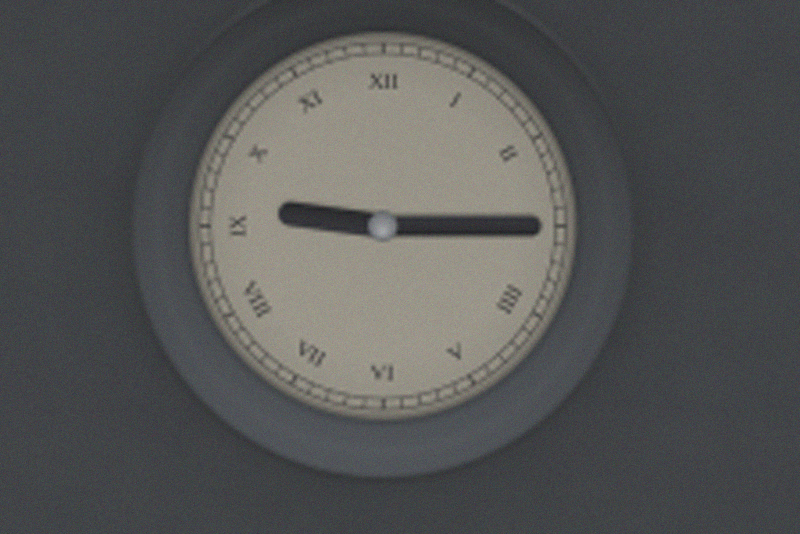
9:15
